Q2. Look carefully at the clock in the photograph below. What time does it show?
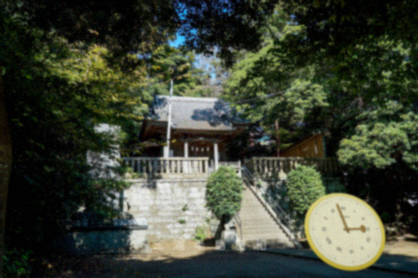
2:58
